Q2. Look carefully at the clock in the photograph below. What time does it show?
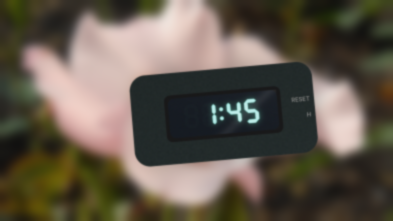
1:45
